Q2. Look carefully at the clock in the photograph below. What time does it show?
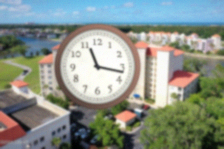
11:17
